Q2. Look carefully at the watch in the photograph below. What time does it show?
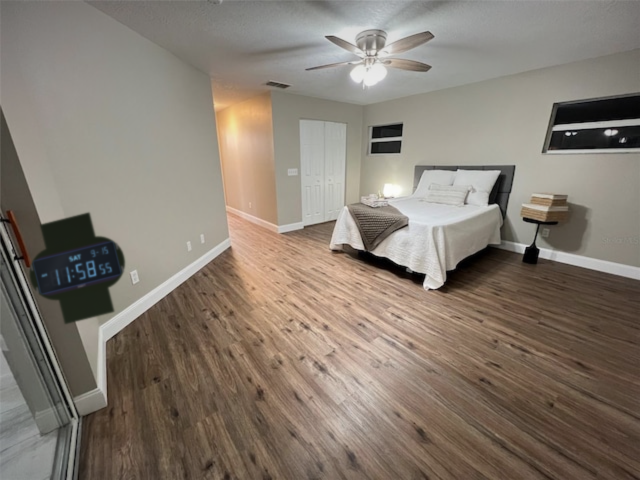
11:58
